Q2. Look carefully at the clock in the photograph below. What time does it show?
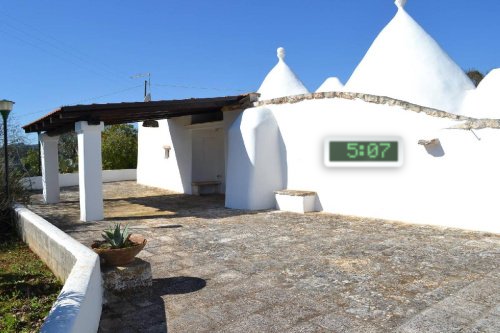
5:07
